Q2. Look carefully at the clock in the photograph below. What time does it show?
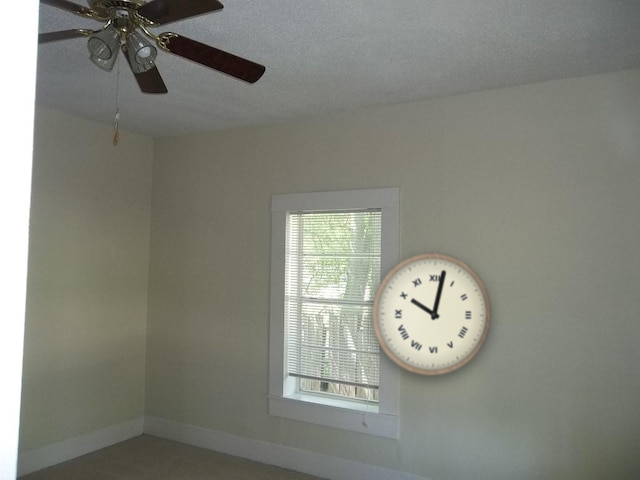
10:02
